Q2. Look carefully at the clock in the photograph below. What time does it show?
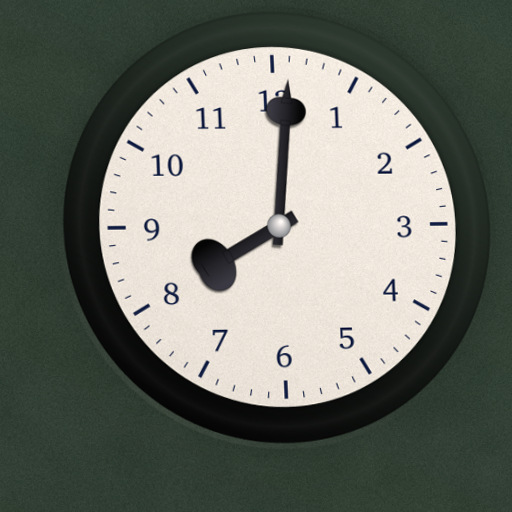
8:01
